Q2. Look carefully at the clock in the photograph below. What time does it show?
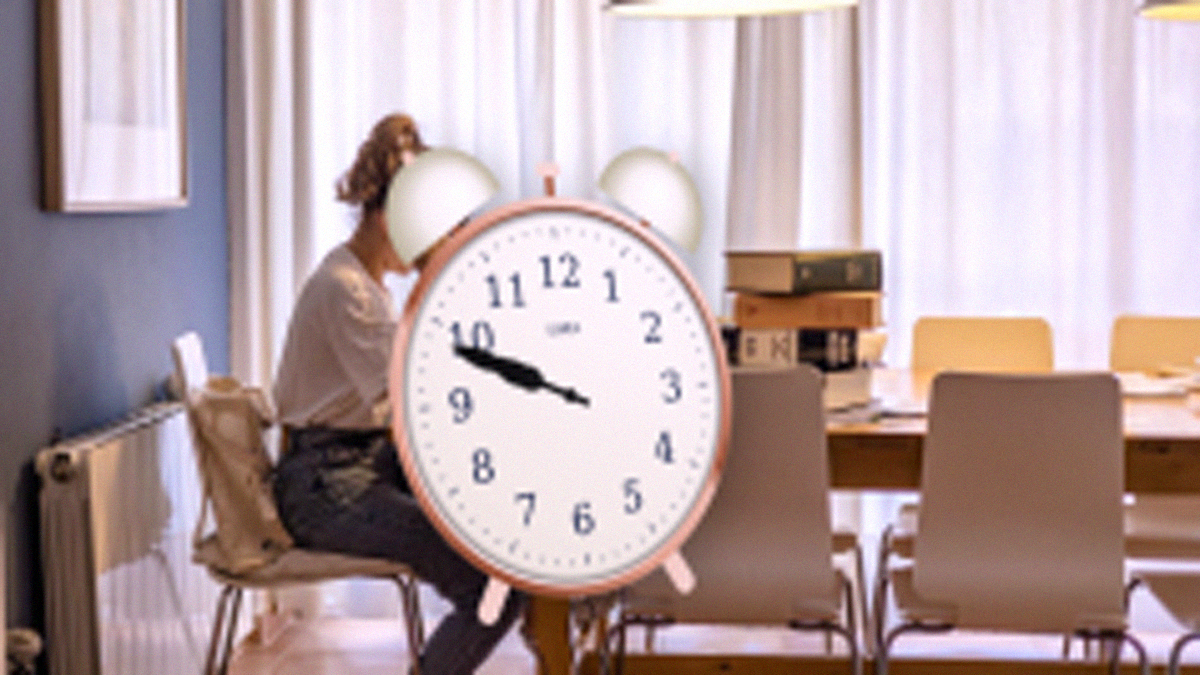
9:49
